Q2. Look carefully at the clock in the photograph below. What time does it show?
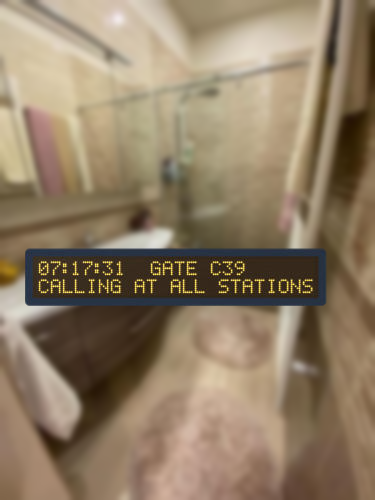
7:17:31
